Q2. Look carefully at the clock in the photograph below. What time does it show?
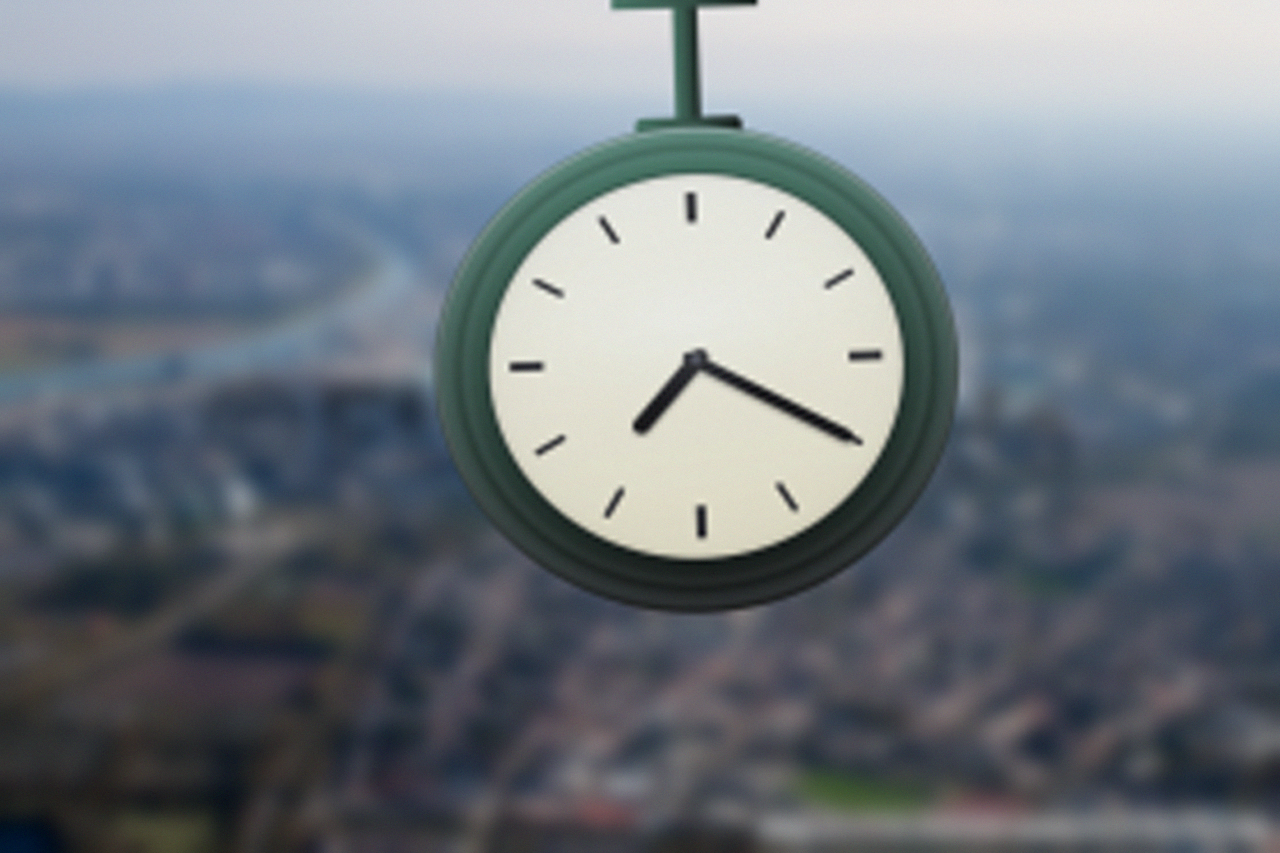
7:20
